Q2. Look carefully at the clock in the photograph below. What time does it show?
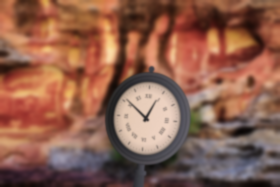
12:51
